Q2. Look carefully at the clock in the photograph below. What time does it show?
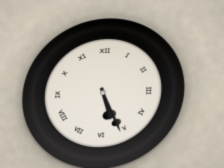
5:26
